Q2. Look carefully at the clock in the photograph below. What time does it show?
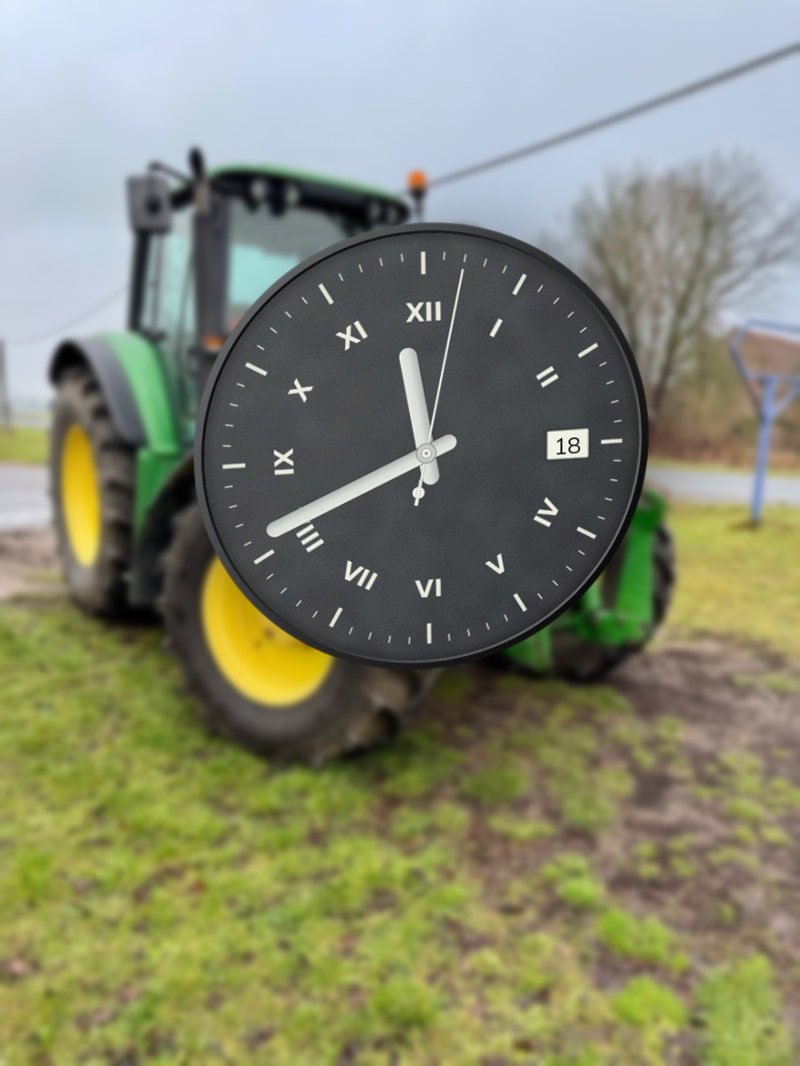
11:41:02
